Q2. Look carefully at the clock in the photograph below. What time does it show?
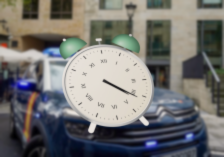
4:21
